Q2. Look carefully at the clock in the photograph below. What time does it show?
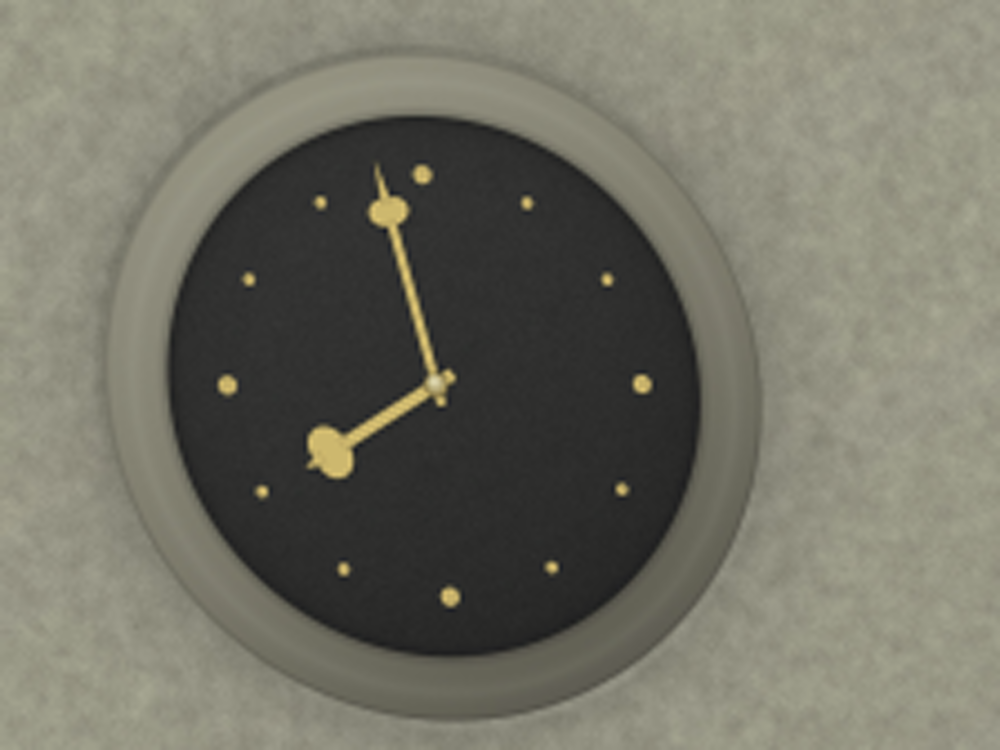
7:58
